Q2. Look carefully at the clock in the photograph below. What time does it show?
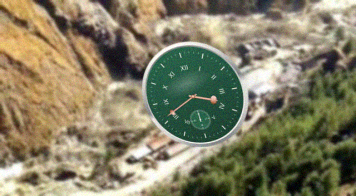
3:41
